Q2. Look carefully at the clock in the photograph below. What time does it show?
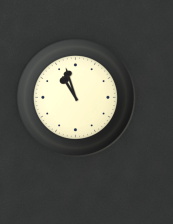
10:57
